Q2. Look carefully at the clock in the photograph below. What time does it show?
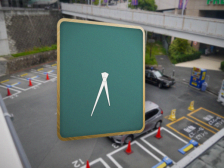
5:34
